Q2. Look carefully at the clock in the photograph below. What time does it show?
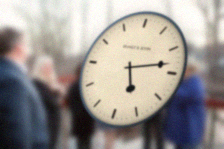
5:13
